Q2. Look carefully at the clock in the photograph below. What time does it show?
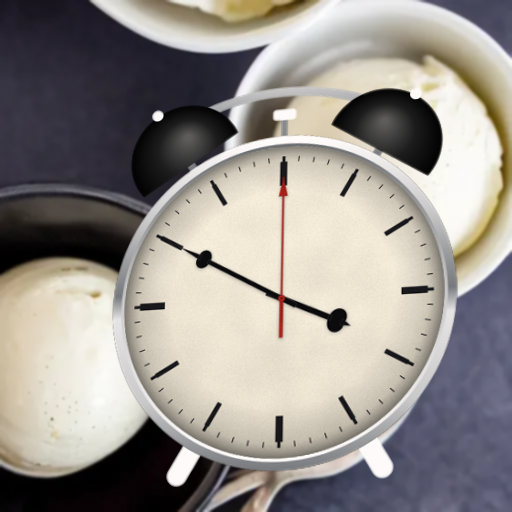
3:50:00
